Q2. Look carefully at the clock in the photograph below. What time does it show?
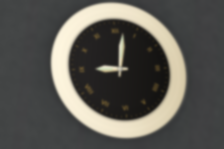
9:02
